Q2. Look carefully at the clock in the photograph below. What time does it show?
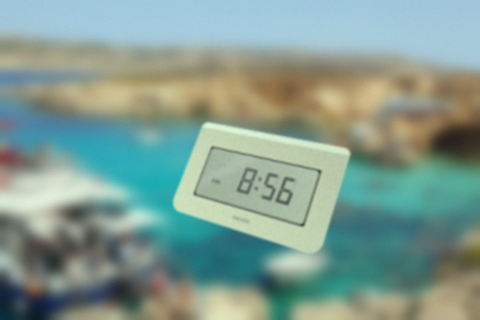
8:56
